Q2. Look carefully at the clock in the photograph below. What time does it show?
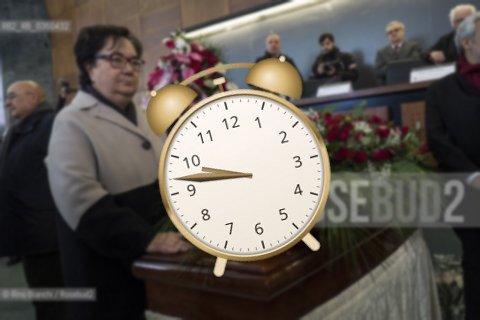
9:47
